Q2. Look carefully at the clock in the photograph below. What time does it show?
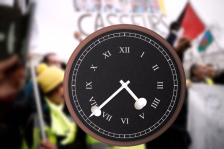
4:38
